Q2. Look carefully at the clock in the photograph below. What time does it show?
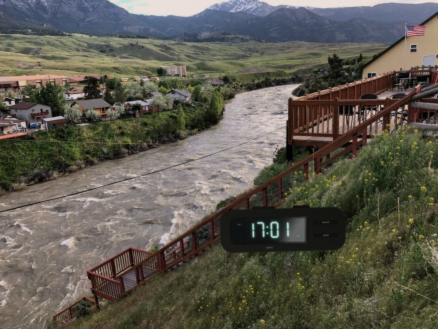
17:01
